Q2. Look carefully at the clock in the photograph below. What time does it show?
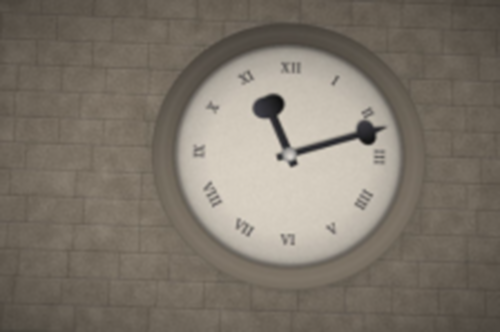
11:12
